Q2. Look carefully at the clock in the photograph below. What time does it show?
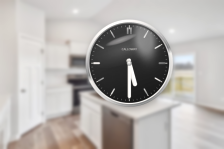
5:30
